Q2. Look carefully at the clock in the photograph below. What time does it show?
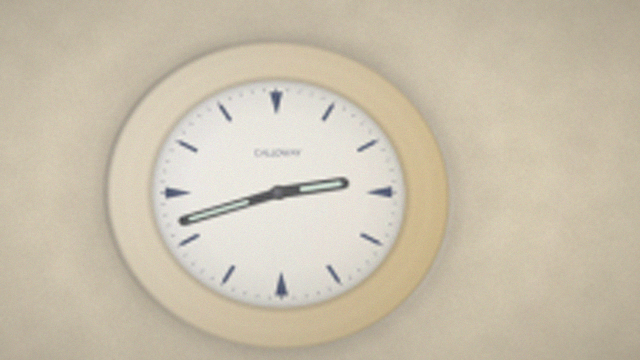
2:42
